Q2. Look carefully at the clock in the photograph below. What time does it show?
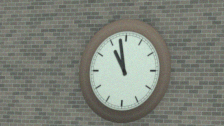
10:58
